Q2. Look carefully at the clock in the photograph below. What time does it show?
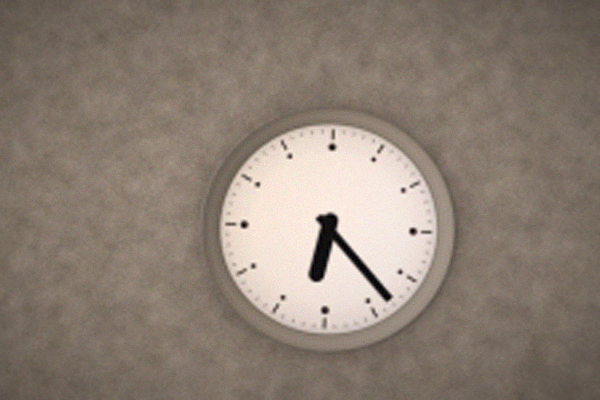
6:23
